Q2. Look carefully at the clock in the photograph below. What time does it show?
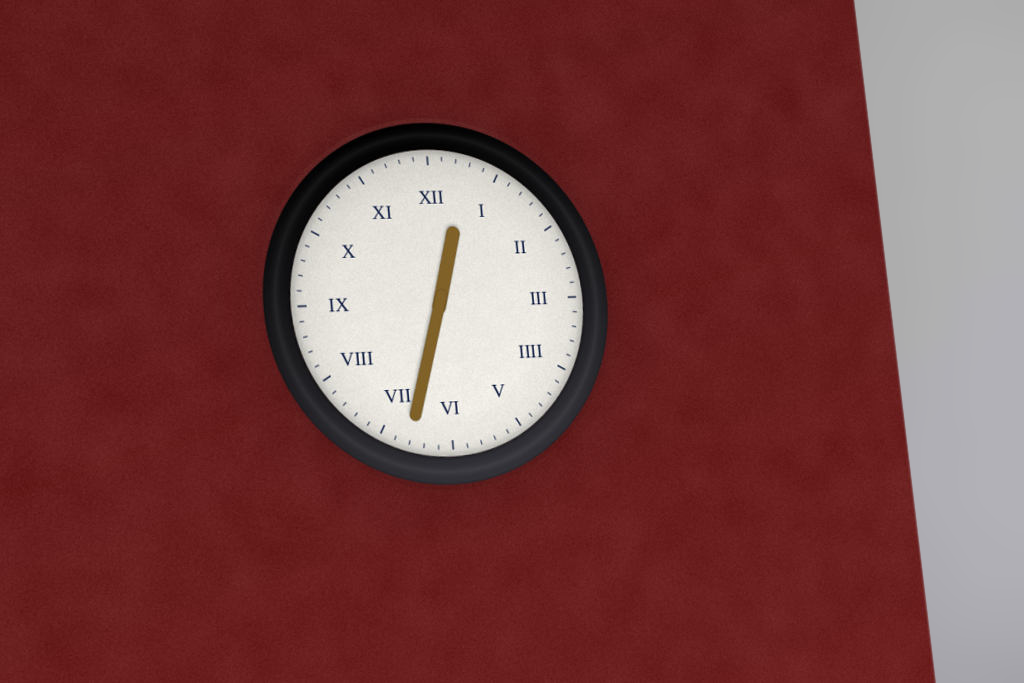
12:33
